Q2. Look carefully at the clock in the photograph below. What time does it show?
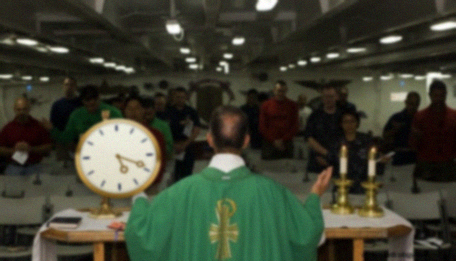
5:19
